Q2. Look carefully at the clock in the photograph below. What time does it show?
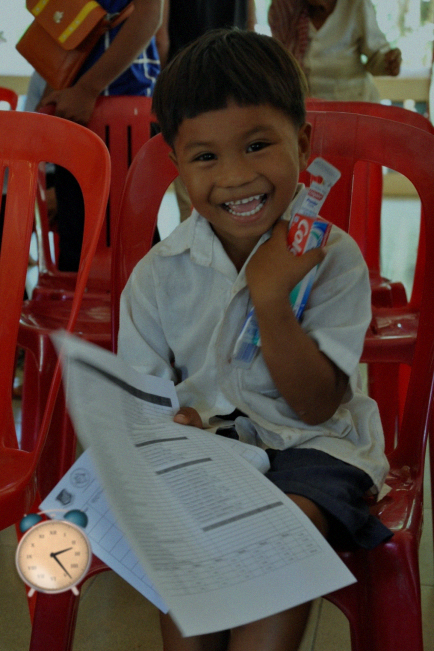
2:24
